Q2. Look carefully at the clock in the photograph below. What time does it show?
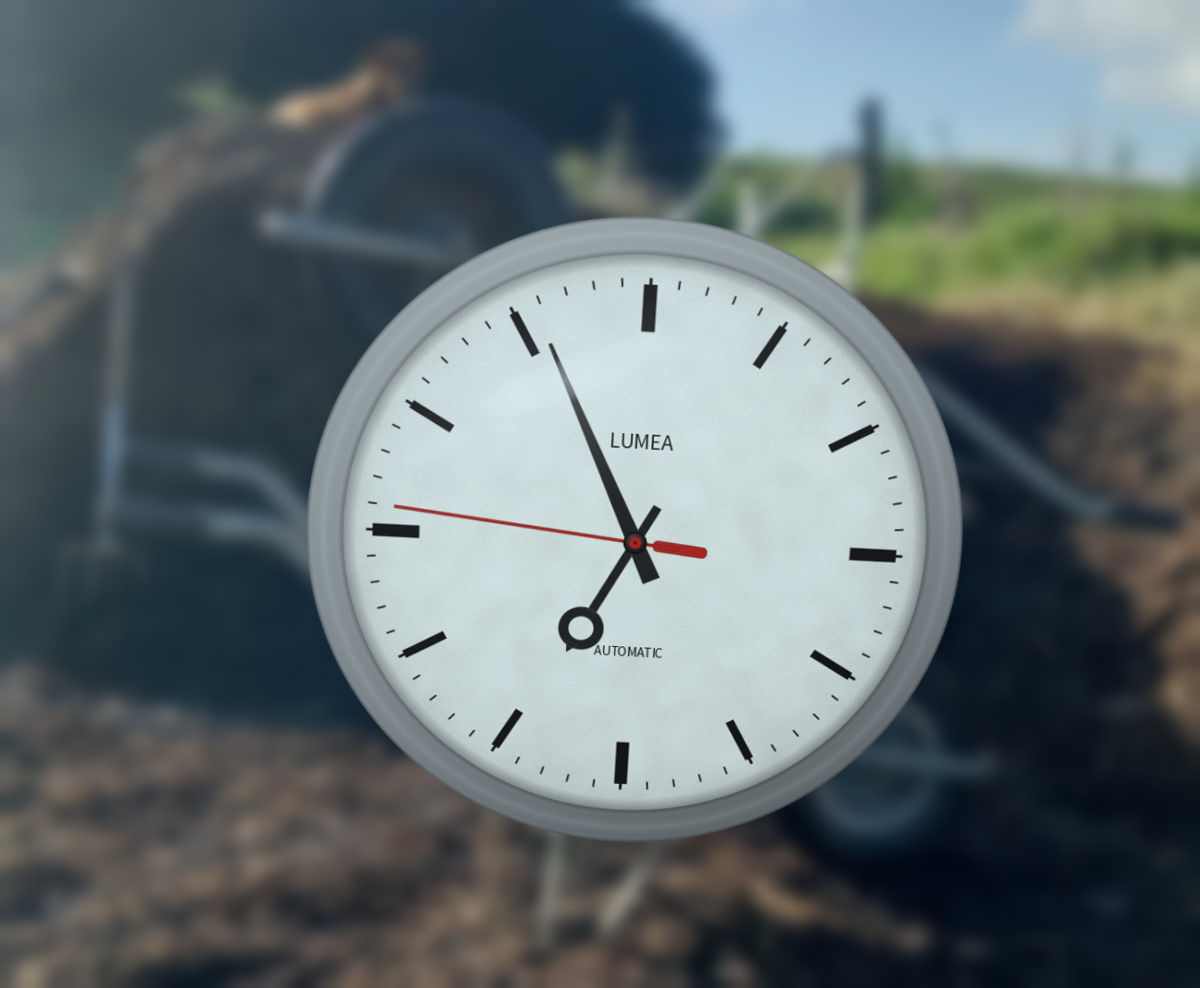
6:55:46
